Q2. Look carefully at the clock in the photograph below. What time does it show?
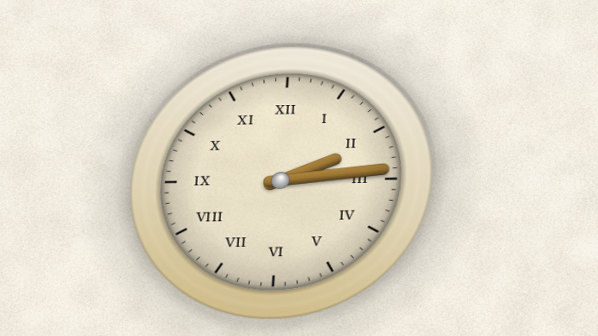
2:14
